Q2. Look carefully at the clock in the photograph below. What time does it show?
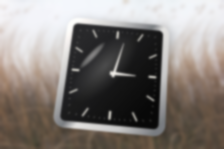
3:02
